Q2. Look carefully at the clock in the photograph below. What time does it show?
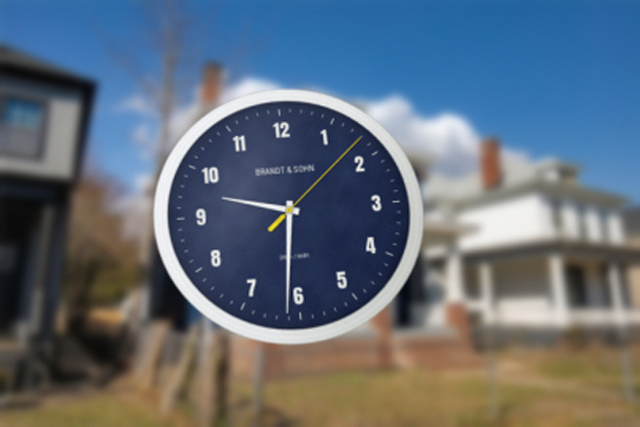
9:31:08
